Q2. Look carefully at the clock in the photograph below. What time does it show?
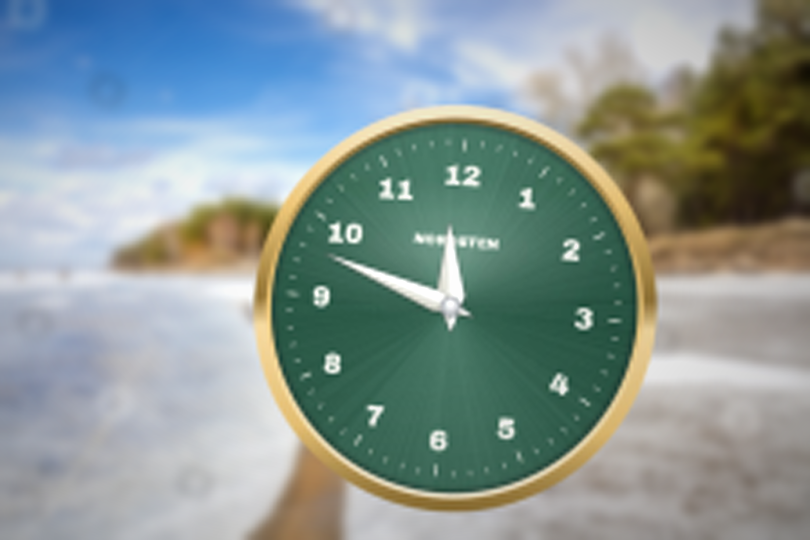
11:48
